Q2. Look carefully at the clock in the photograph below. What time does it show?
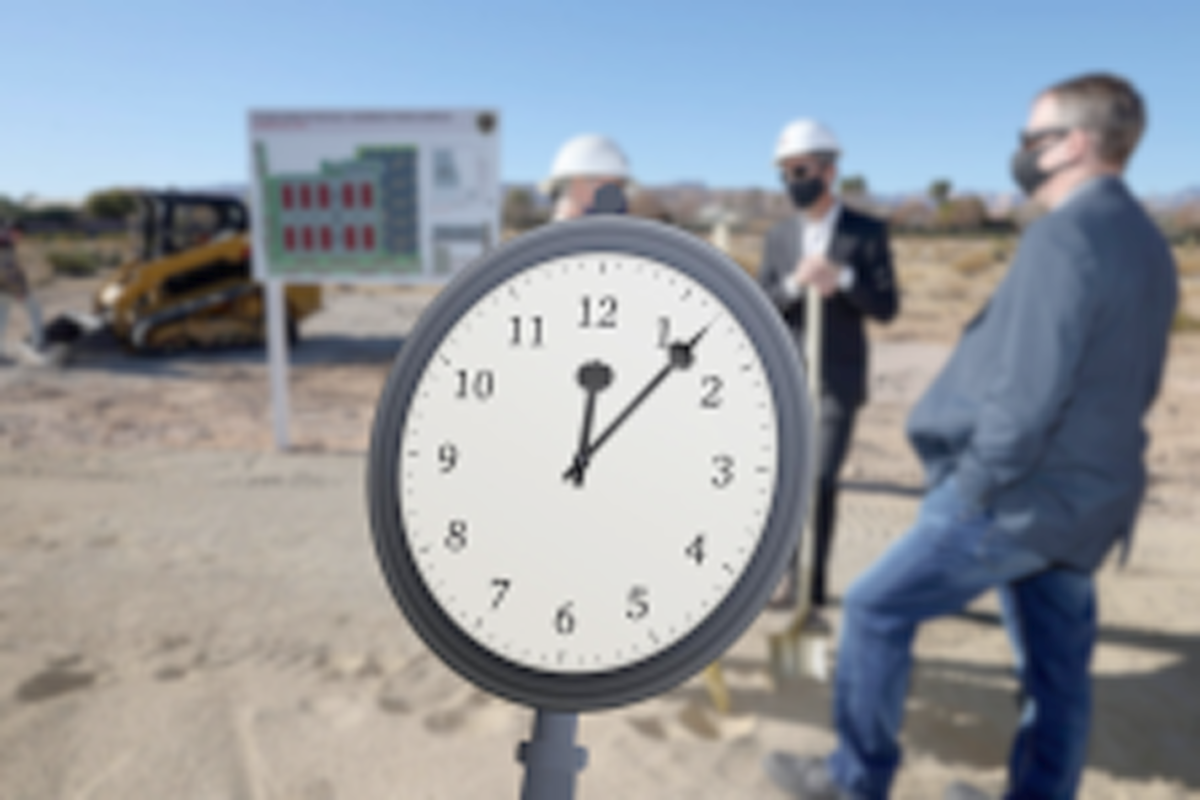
12:07
